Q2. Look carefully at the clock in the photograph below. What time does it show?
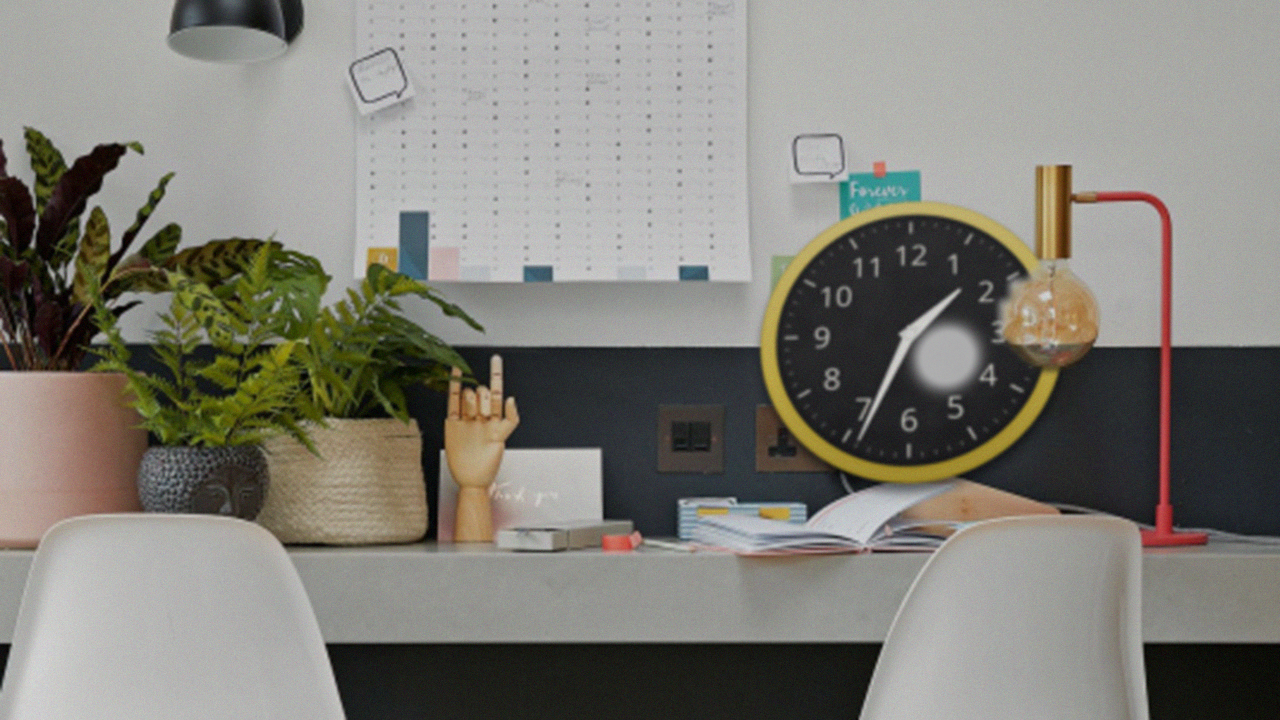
1:34
